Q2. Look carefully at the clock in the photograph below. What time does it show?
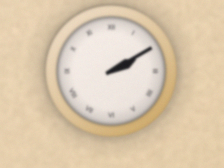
2:10
